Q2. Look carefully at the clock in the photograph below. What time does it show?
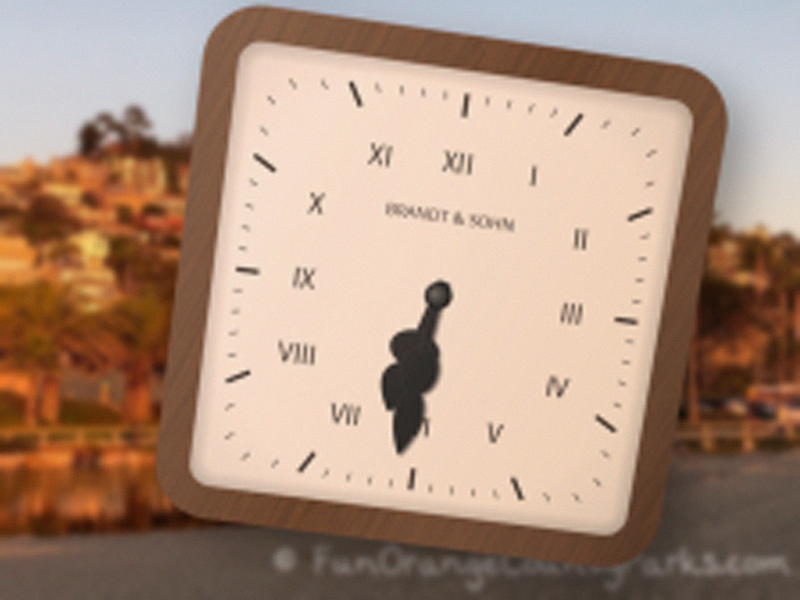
6:31
